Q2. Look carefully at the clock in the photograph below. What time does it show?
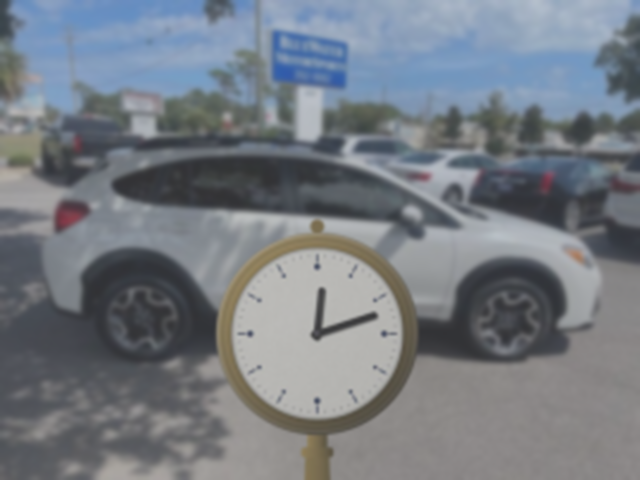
12:12
